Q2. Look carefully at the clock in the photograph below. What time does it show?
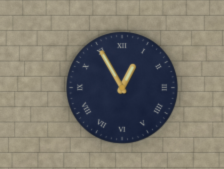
12:55
